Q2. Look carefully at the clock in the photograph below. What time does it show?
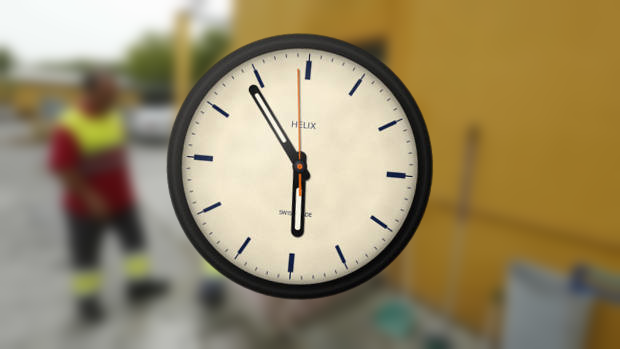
5:53:59
